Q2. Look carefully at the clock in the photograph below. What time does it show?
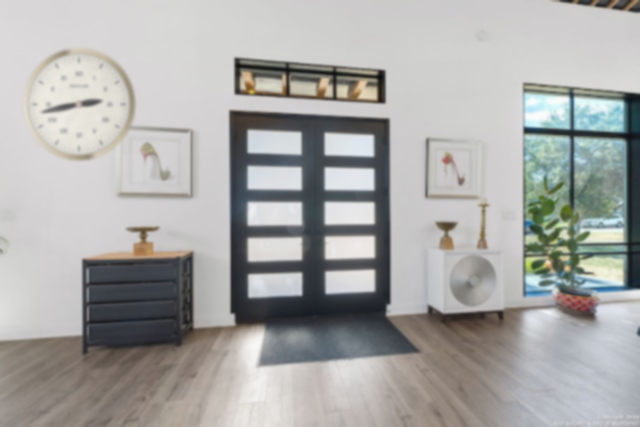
2:43
